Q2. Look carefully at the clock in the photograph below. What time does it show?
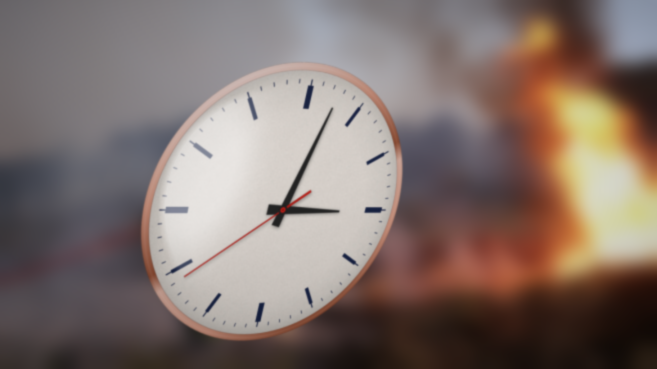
3:02:39
